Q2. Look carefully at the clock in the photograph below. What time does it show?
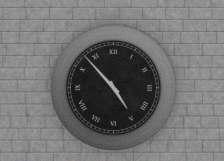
4:53
